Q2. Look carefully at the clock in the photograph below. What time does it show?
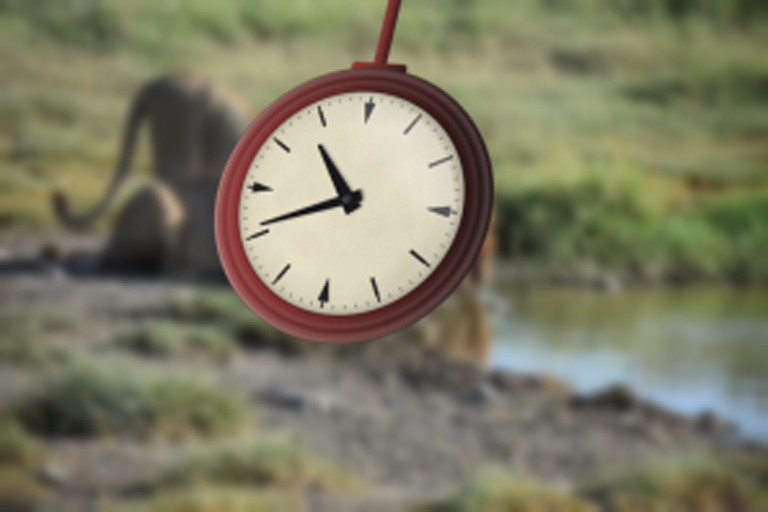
10:41
